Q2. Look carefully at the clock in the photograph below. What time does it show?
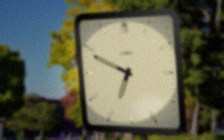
6:49
